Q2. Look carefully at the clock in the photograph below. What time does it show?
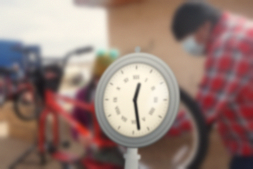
12:28
